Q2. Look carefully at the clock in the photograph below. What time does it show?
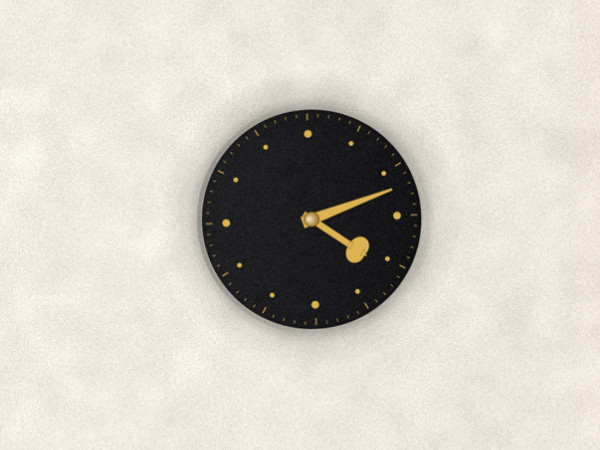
4:12
